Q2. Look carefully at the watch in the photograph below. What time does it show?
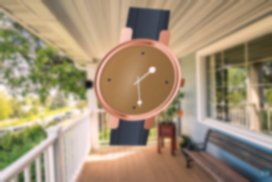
1:28
